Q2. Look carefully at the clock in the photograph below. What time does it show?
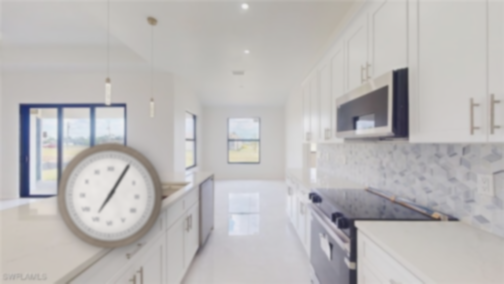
7:05
